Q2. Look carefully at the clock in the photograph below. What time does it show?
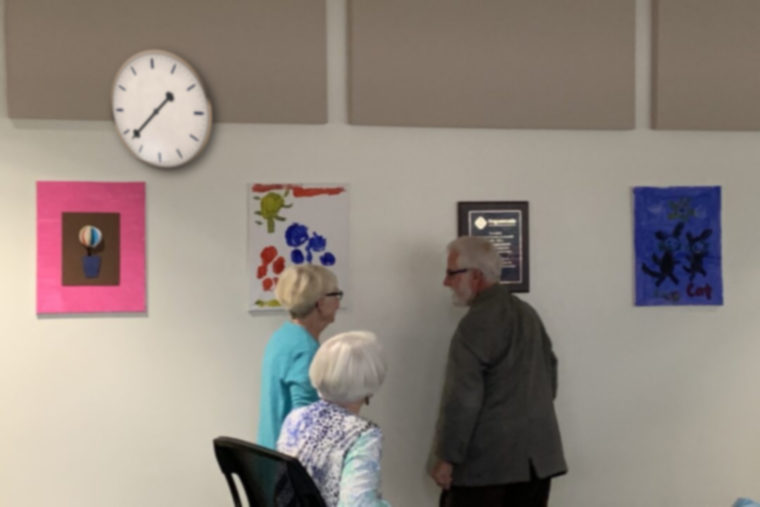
1:38
